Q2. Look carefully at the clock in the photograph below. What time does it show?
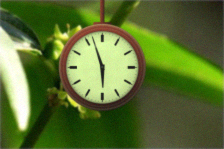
5:57
